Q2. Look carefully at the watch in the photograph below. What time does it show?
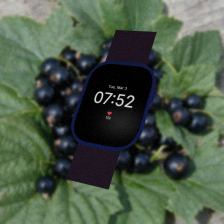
7:52
